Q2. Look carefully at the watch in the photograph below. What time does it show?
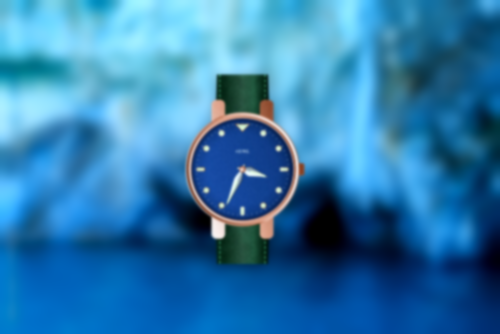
3:34
